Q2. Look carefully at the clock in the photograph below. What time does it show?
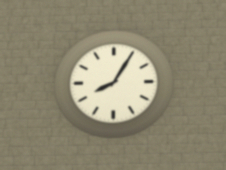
8:05
